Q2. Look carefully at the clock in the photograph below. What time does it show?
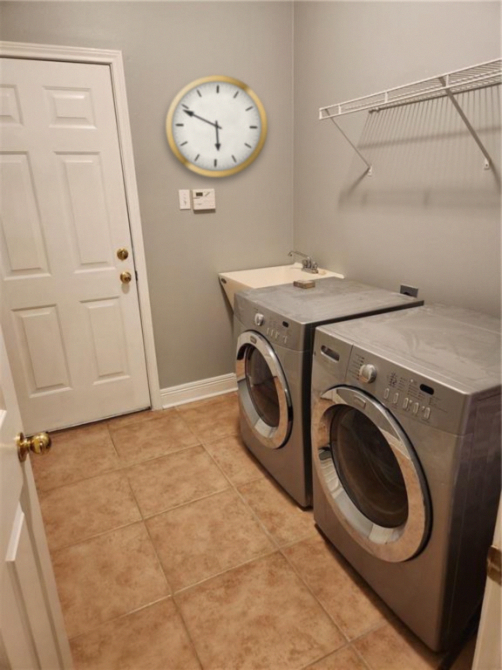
5:49
